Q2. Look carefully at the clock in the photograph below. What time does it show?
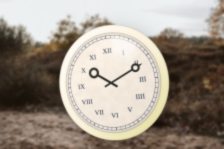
10:11
